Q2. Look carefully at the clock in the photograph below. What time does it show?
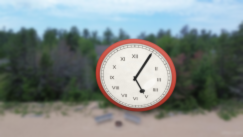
5:05
